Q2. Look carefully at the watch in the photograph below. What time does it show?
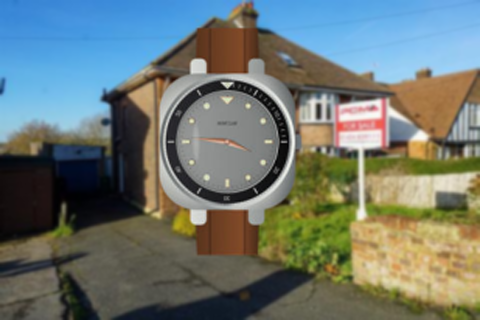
3:46
